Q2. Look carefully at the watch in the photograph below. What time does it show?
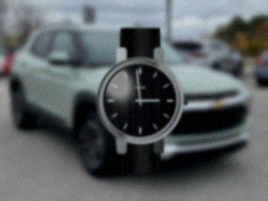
2:59
